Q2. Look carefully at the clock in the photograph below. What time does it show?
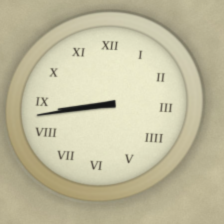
8:43
